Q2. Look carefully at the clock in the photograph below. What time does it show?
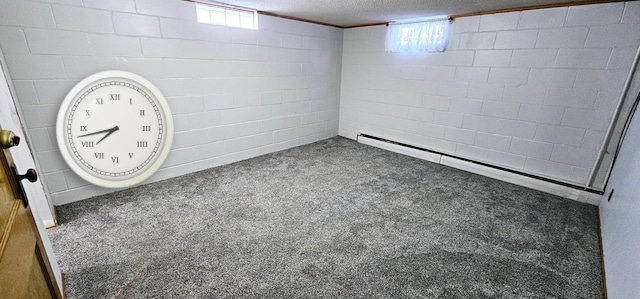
7:43
